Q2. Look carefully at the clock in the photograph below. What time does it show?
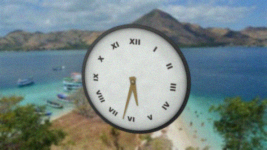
5:32
